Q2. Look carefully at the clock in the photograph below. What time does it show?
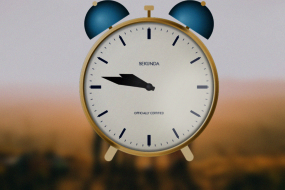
9:47
